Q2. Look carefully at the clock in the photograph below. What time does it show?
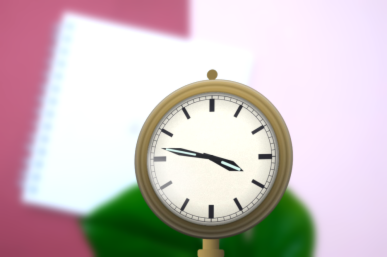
3:47
